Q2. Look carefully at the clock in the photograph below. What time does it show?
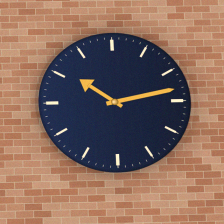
10:13
